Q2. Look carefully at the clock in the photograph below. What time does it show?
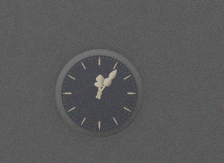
12:06
